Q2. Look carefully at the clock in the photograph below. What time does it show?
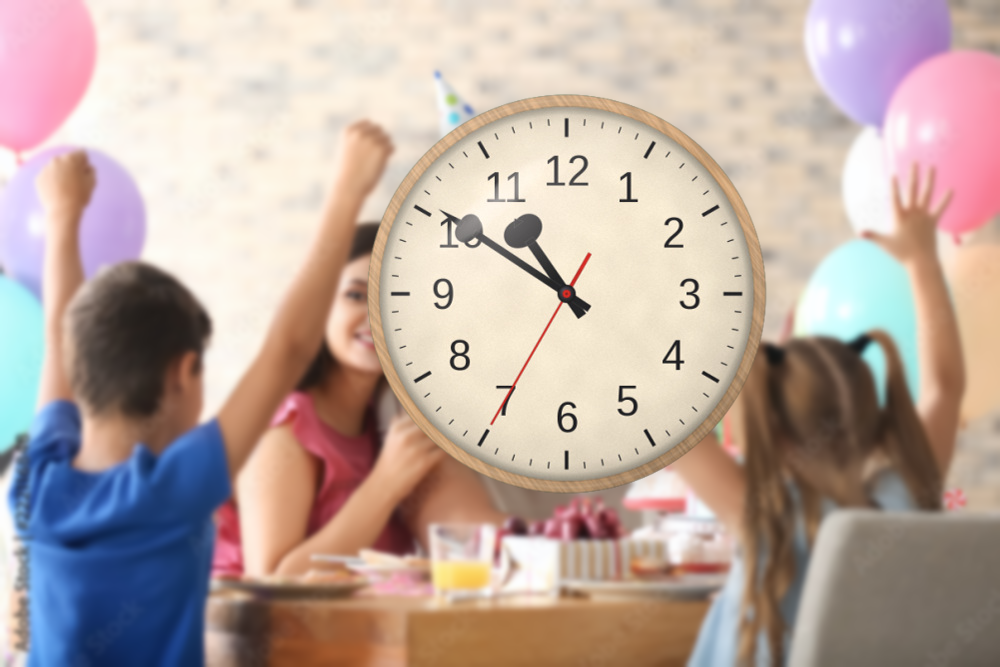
10:50:35
